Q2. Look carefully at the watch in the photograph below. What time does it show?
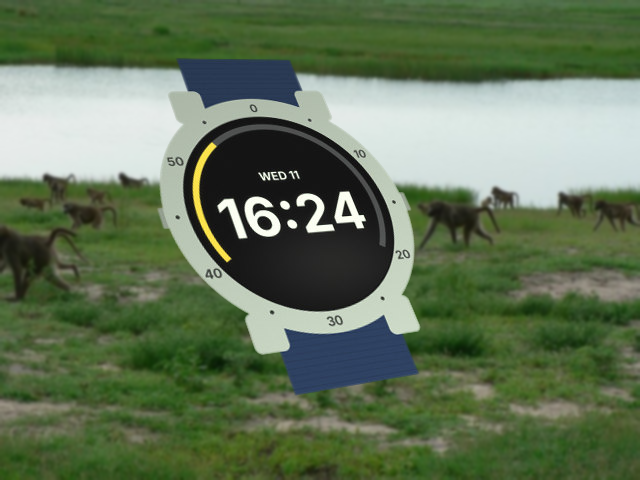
16:24
